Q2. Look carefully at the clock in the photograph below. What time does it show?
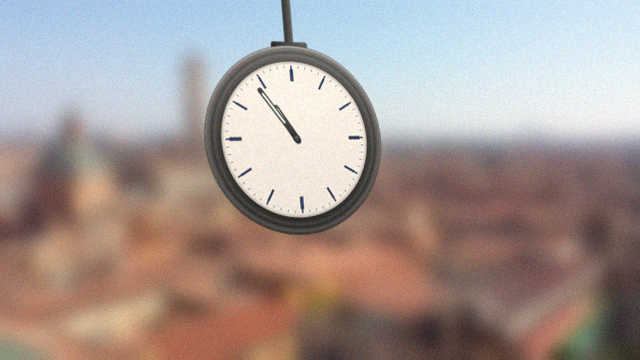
10:54
